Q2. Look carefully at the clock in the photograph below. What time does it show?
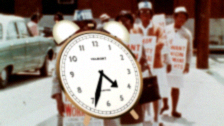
4:34
